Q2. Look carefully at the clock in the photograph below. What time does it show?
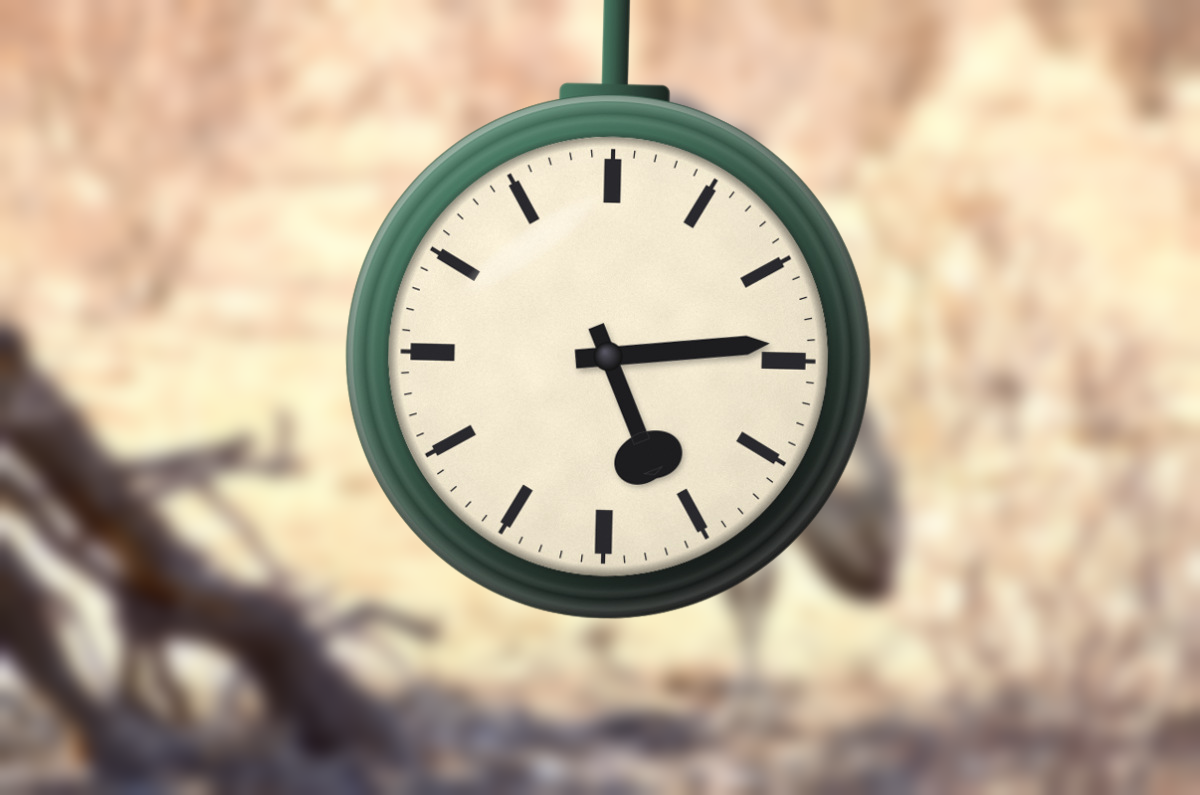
5:14
